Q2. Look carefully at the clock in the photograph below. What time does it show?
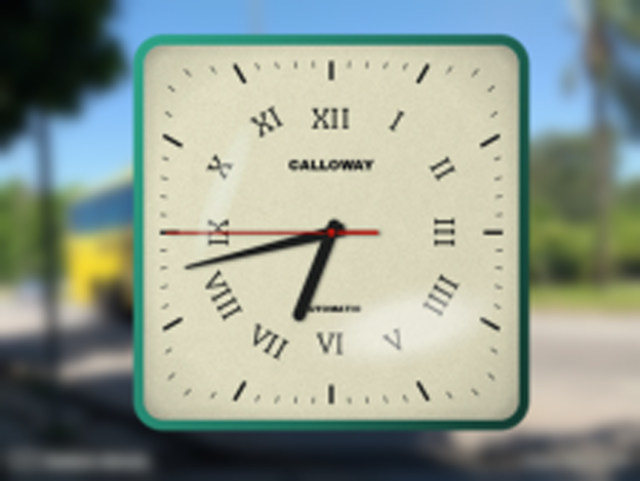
6:42:45
